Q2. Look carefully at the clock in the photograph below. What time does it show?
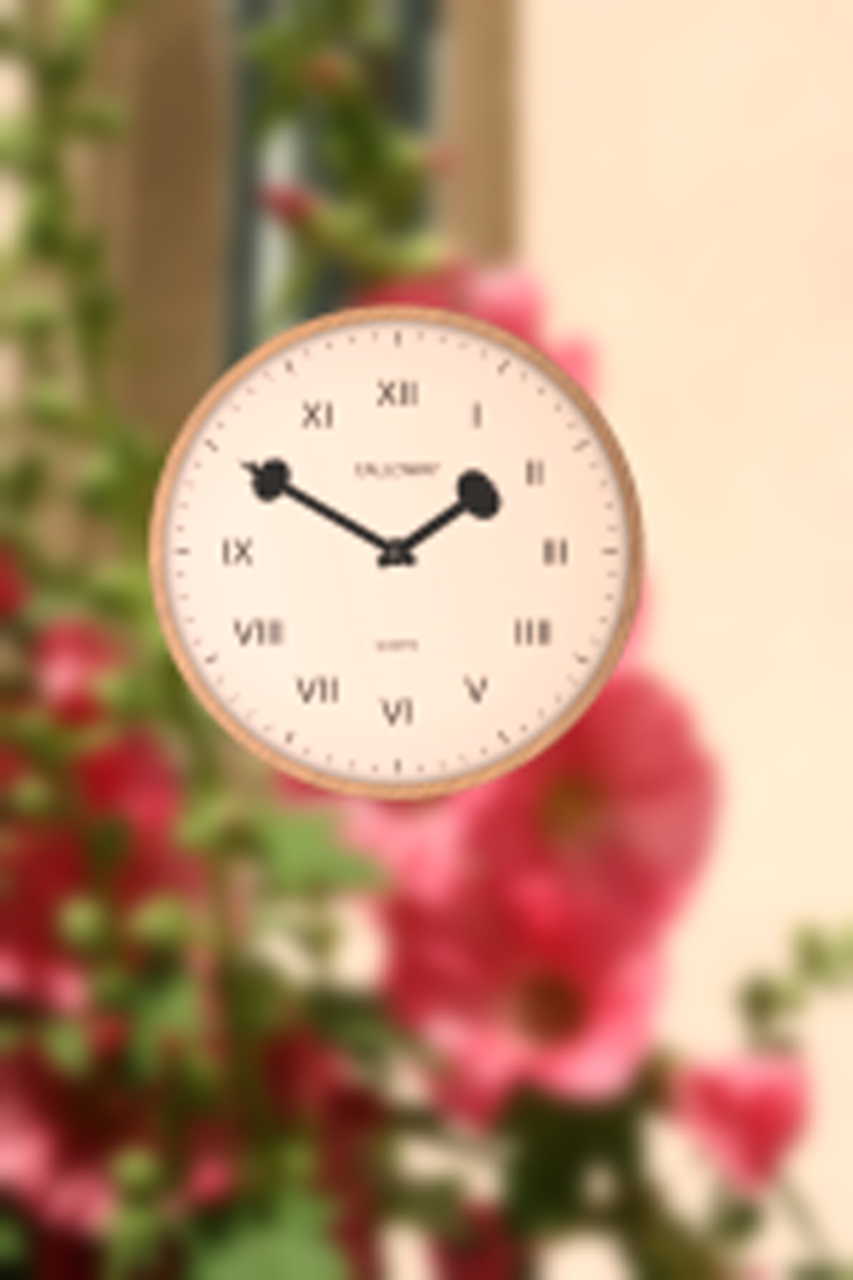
1:50
